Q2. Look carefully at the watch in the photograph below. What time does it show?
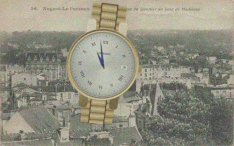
10:58
